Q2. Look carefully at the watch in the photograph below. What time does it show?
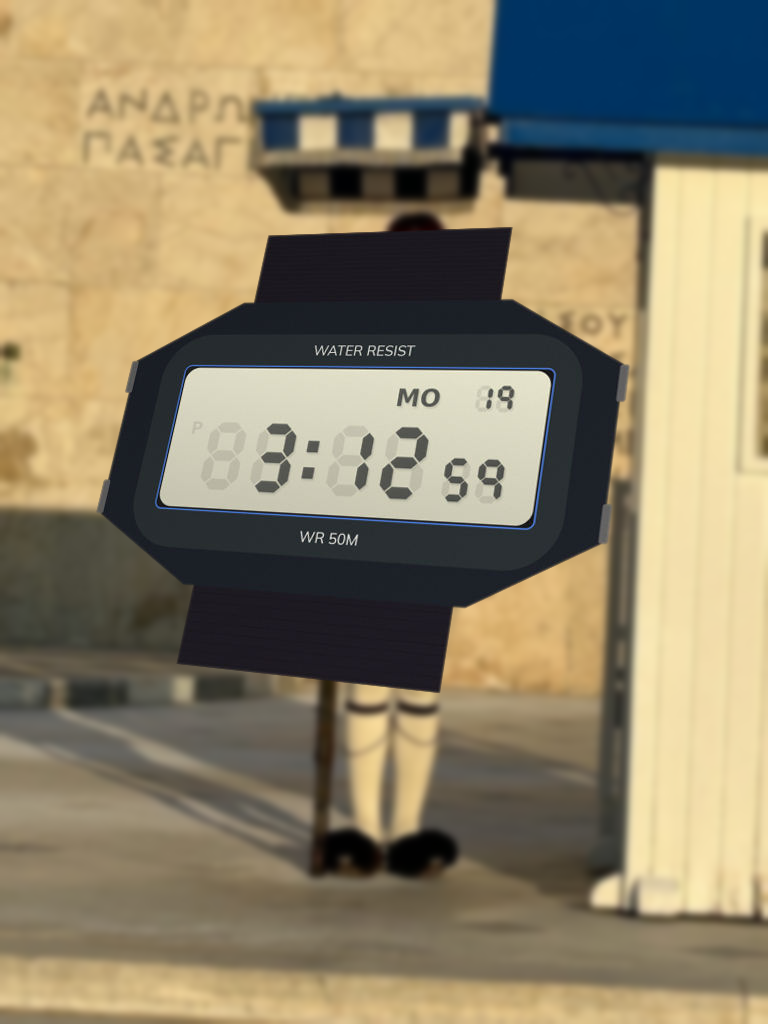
3:12:59
